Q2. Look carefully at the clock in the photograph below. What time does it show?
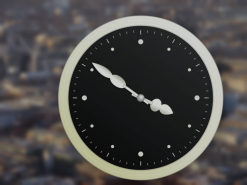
3:51
